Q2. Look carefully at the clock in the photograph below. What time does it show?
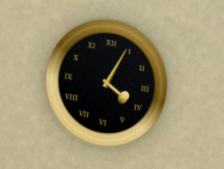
4:04
